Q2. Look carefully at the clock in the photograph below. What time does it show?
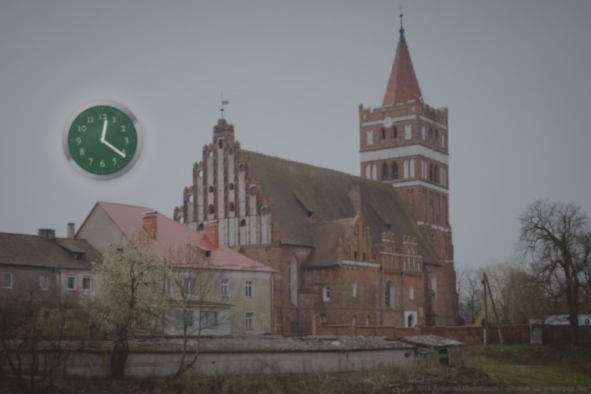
12:21
